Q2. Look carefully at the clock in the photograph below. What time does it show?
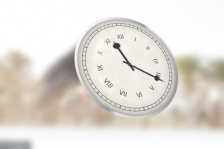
11:21
